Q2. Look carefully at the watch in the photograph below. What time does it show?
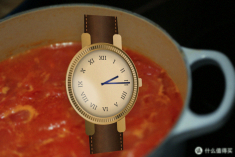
2:15
